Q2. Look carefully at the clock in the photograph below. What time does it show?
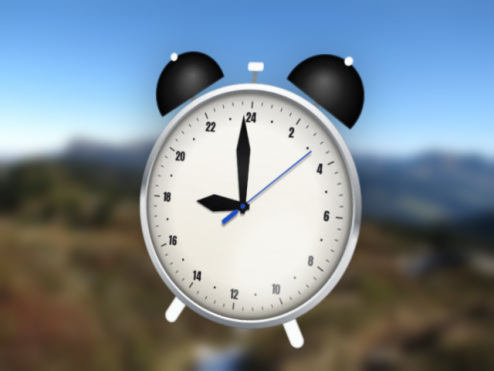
17:59:08
